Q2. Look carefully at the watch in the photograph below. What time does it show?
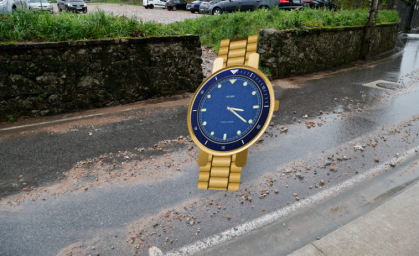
3:21
